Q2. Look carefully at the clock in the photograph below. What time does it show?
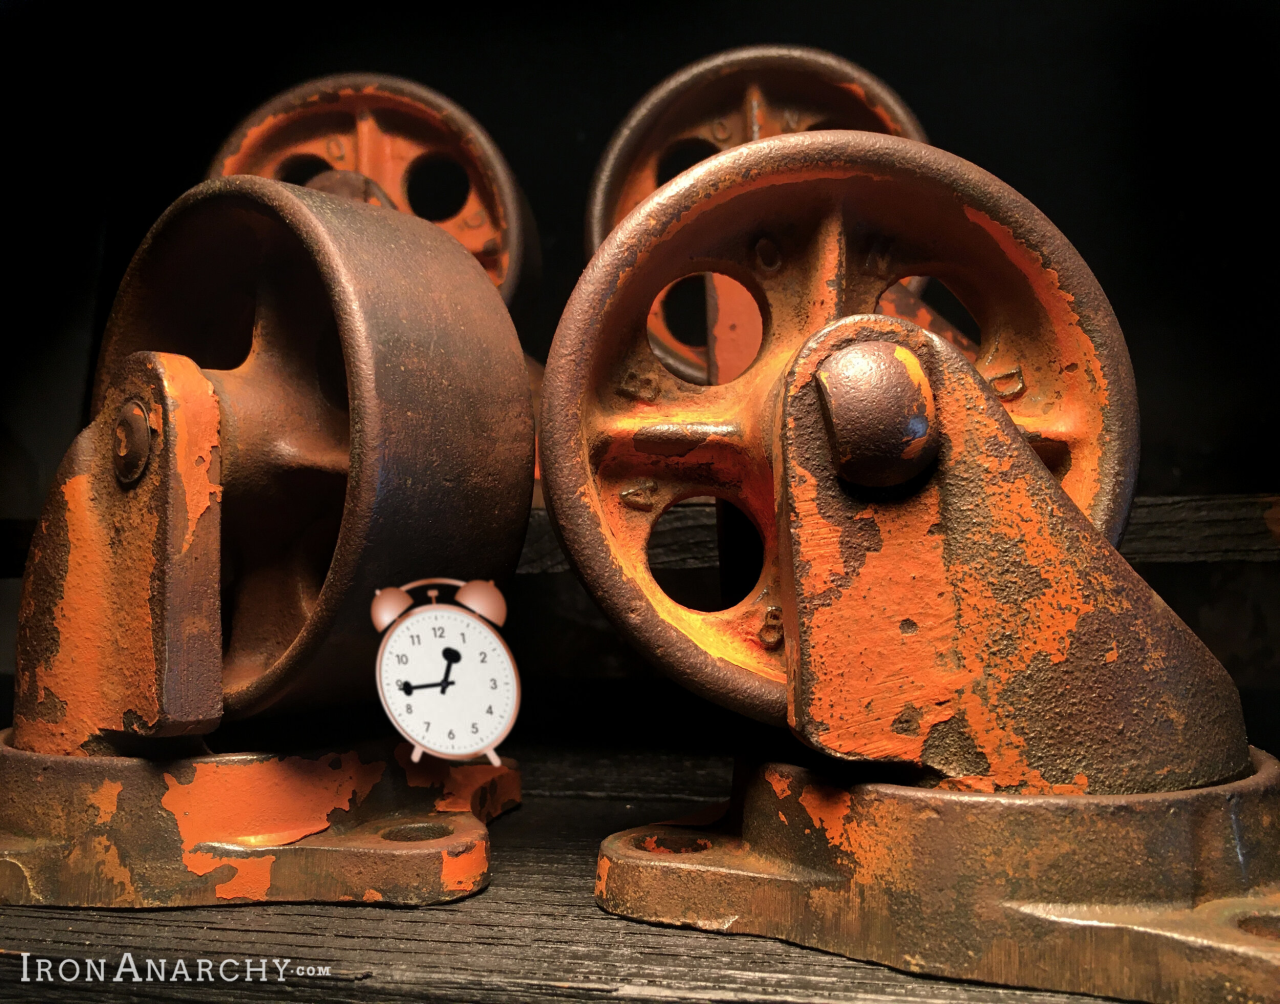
12:44
